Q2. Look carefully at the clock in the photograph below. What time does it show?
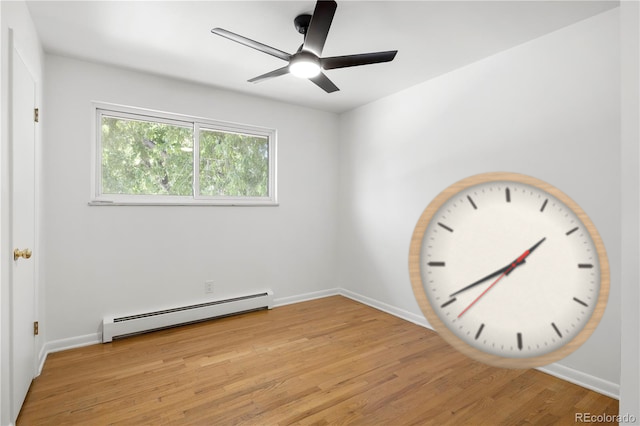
1:40:38
